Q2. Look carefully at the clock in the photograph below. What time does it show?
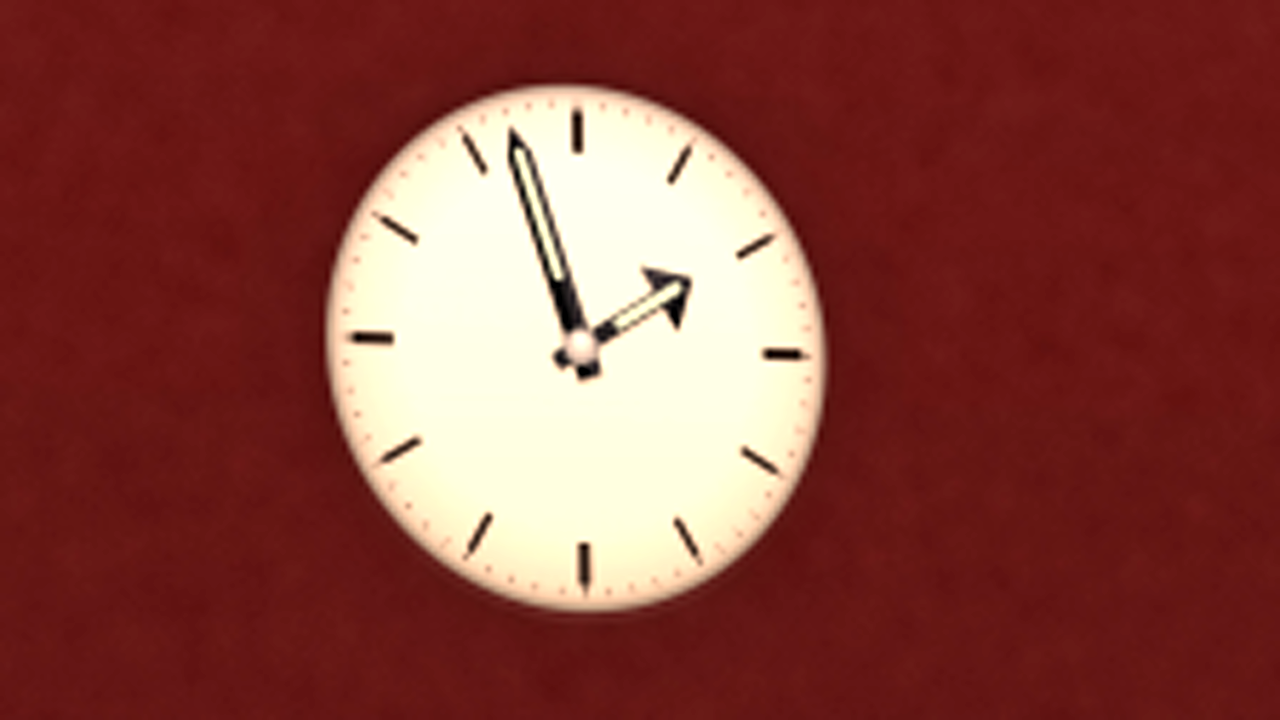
1:57
